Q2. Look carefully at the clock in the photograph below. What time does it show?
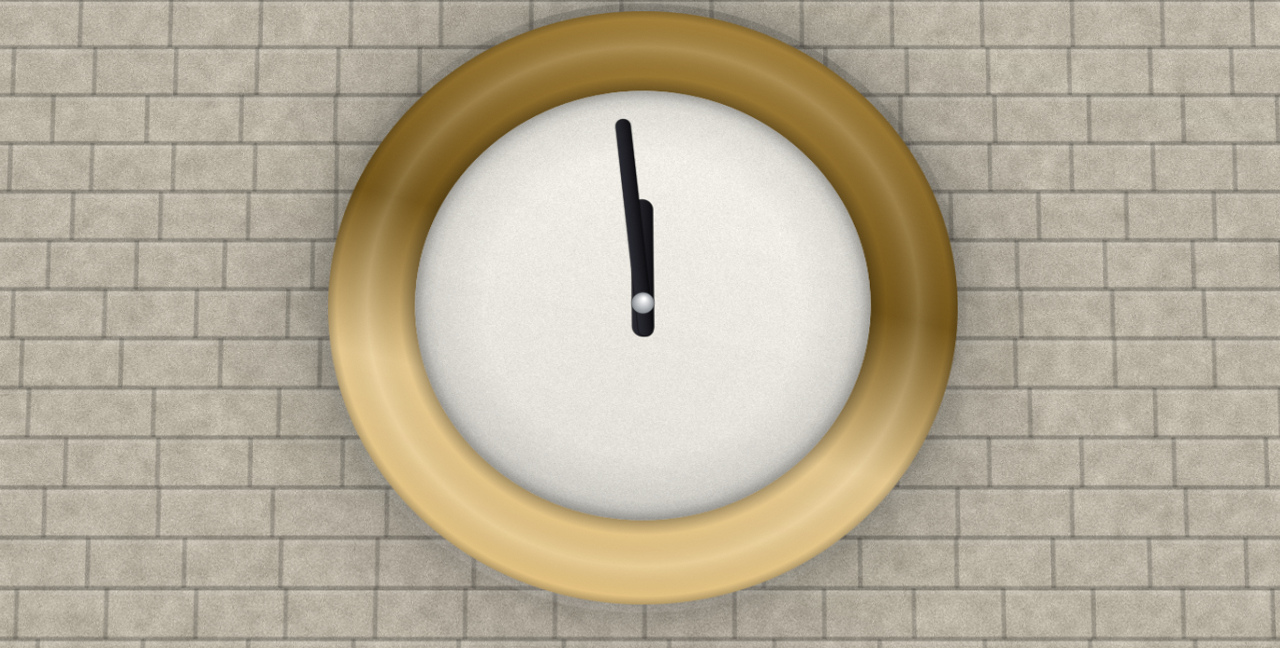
11:59
